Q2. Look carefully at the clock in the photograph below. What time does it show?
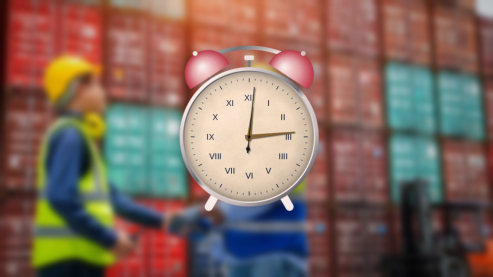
12:14:01
